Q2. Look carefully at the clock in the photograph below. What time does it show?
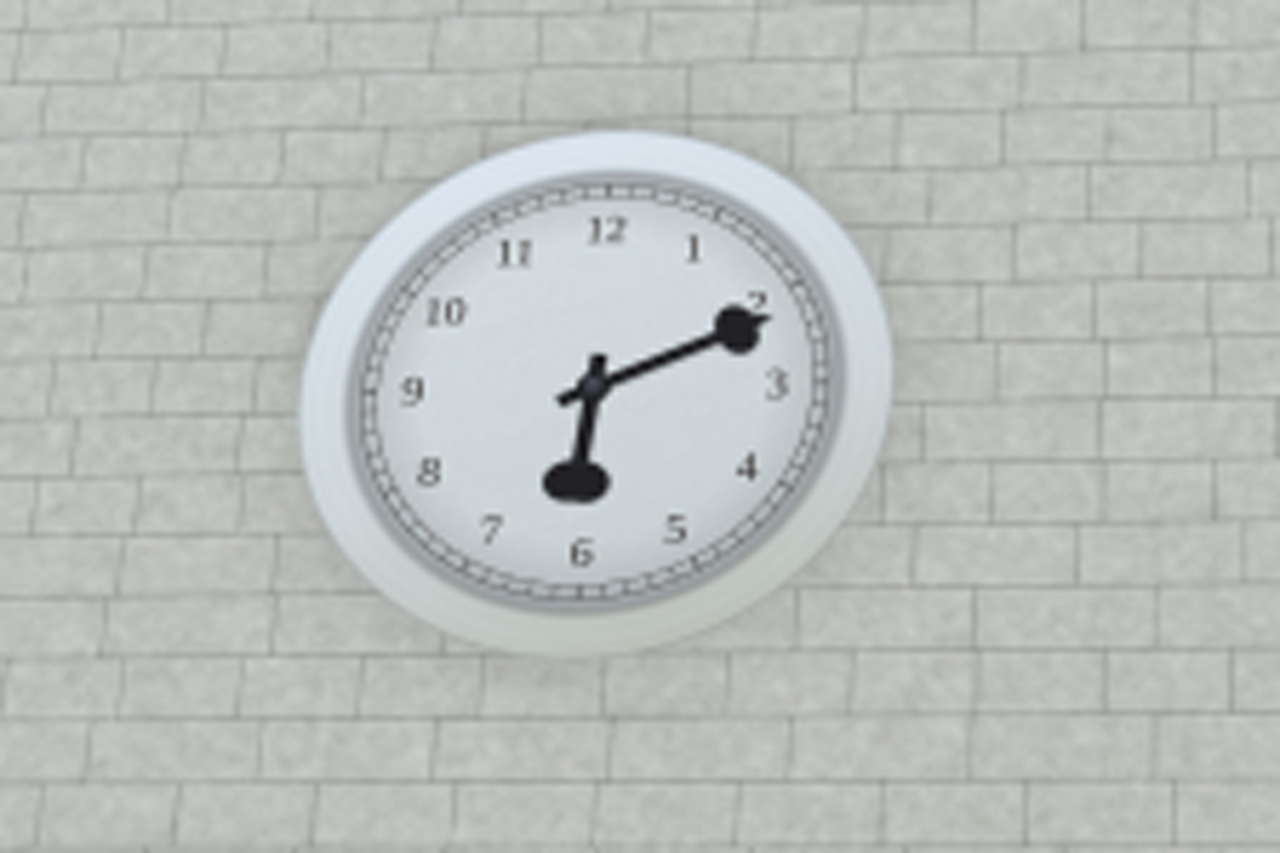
6:11
